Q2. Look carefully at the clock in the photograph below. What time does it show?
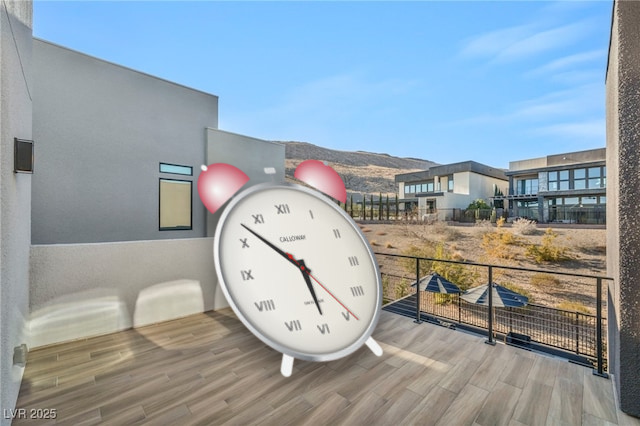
5:52:24
